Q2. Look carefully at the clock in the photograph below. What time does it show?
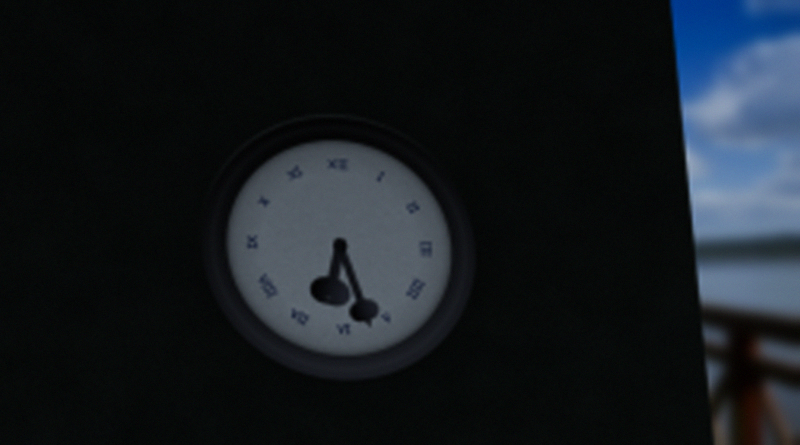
6:27
